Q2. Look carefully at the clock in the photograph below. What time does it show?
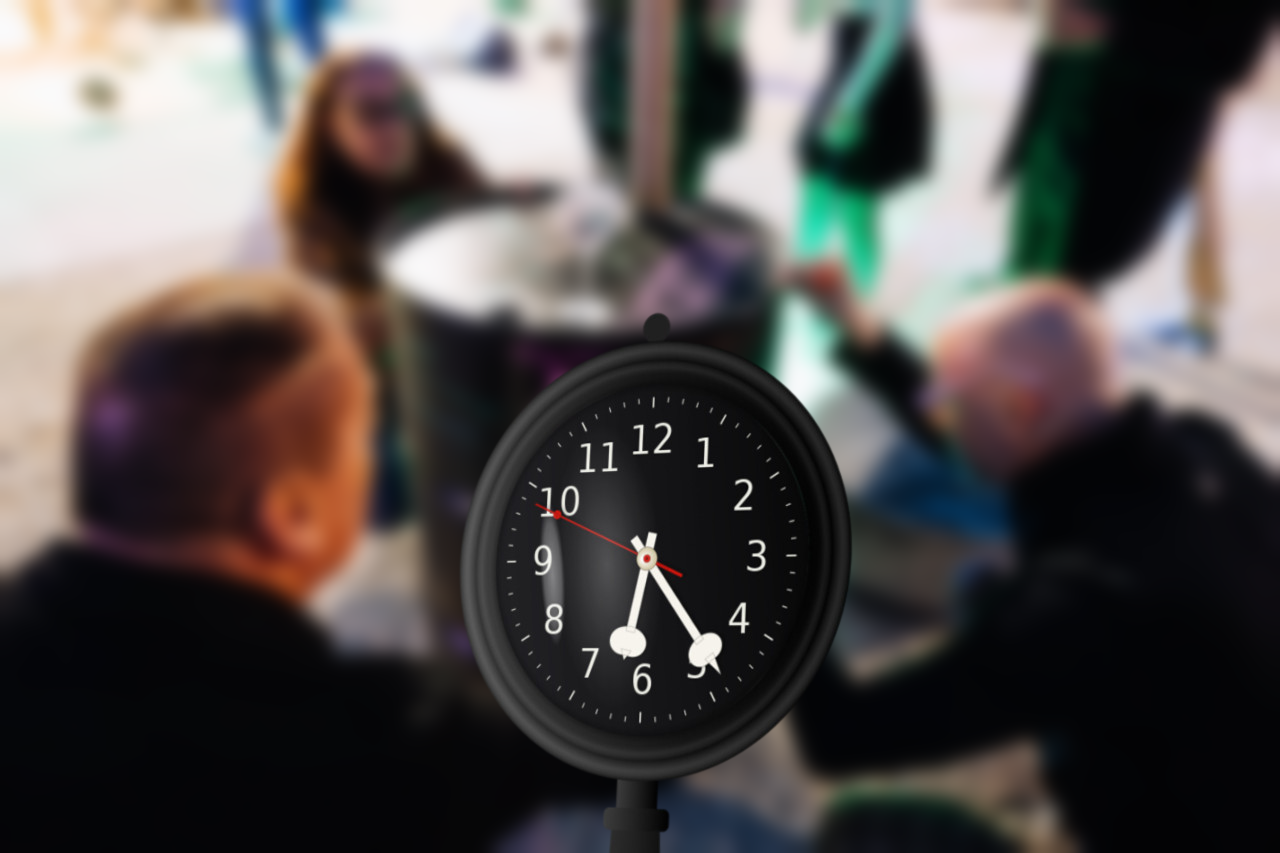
6:23:49
